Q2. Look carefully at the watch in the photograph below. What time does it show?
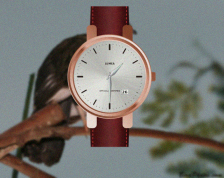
1:30
